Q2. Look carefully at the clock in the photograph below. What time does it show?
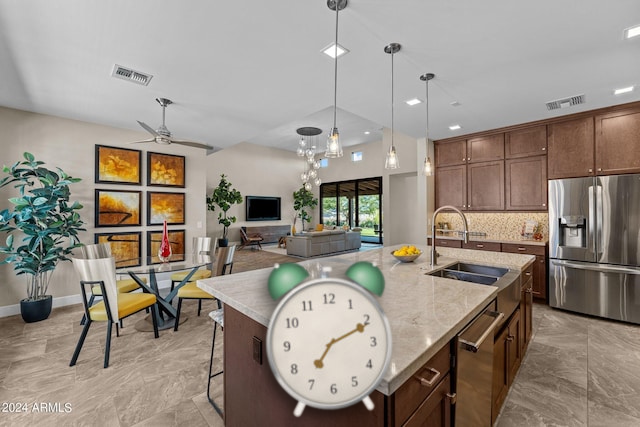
7:11
